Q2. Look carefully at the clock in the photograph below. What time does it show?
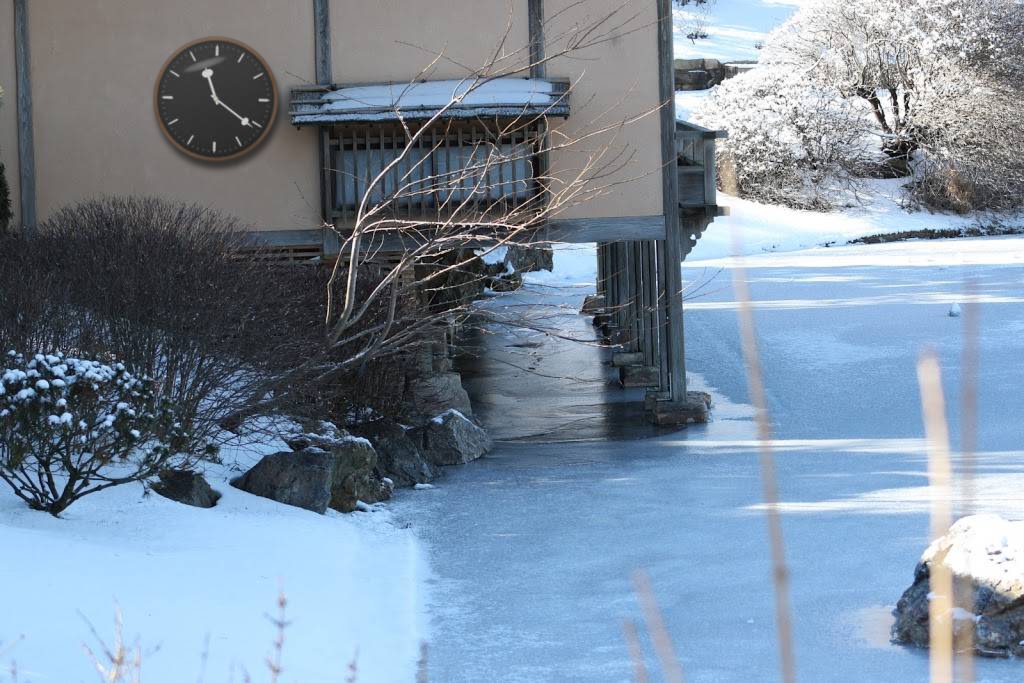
11:21
